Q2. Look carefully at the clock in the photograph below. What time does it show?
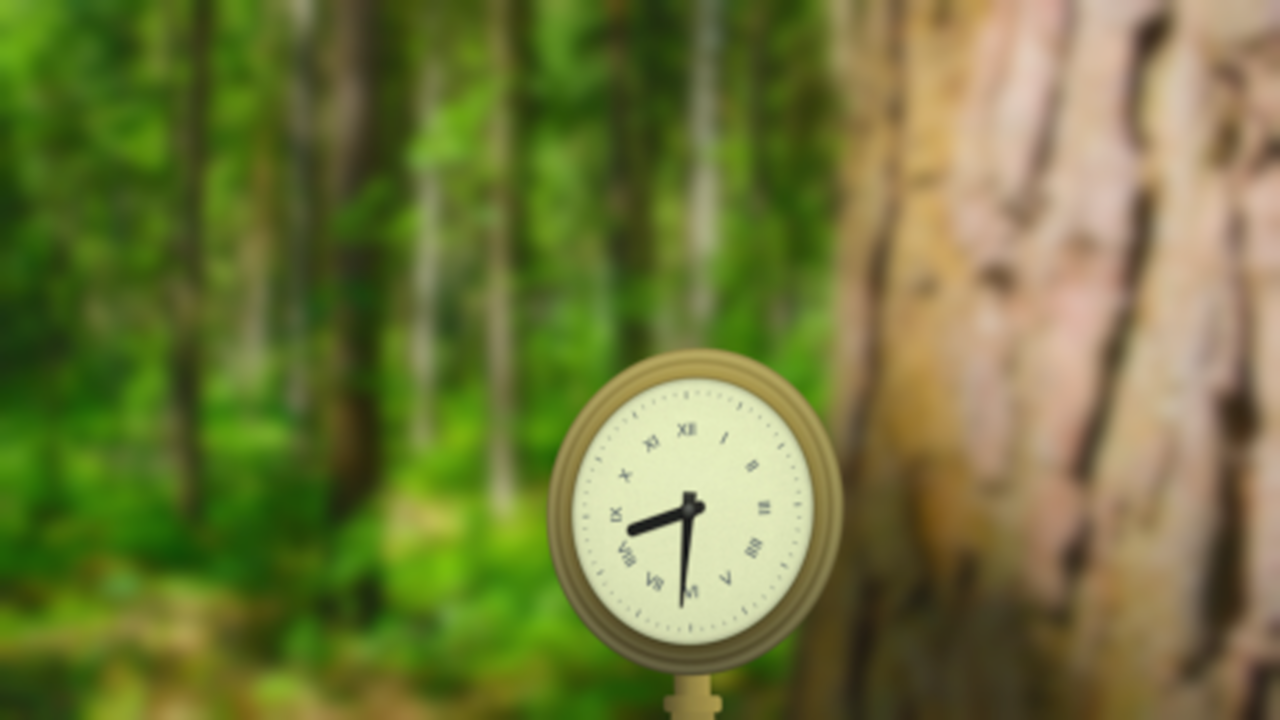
8:31
